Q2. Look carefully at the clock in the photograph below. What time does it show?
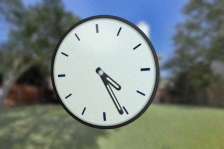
4:26
